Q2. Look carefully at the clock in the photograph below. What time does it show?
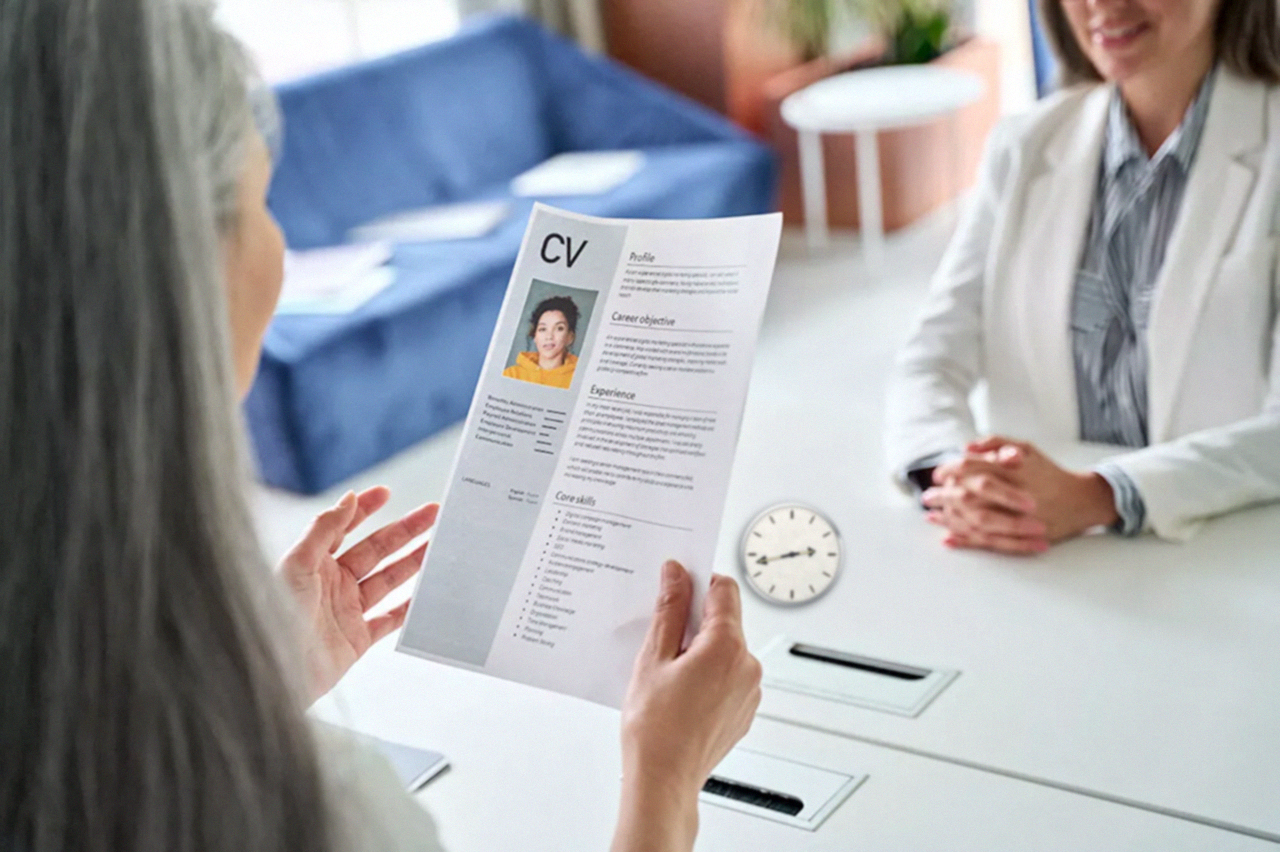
2:43
